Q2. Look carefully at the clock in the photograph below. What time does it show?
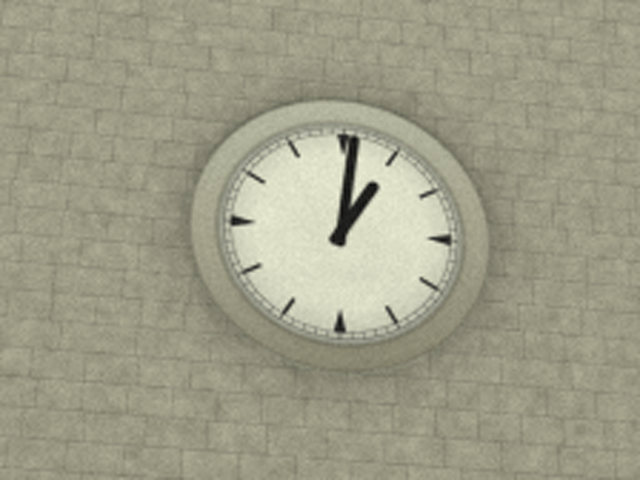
1:01
